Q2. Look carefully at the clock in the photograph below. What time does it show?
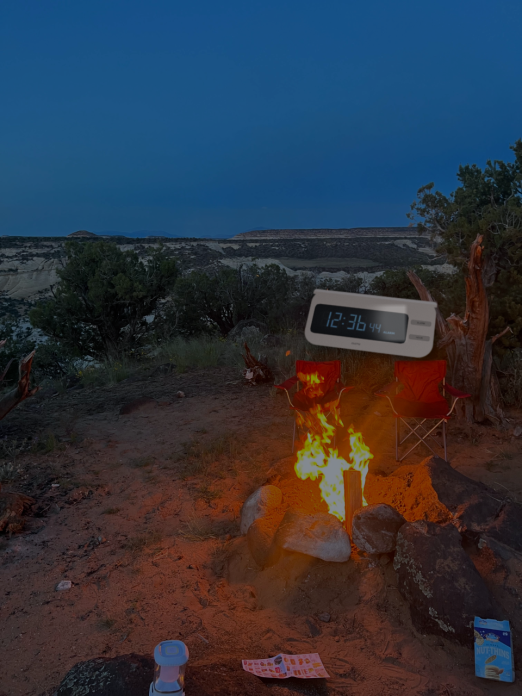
12:36:44
